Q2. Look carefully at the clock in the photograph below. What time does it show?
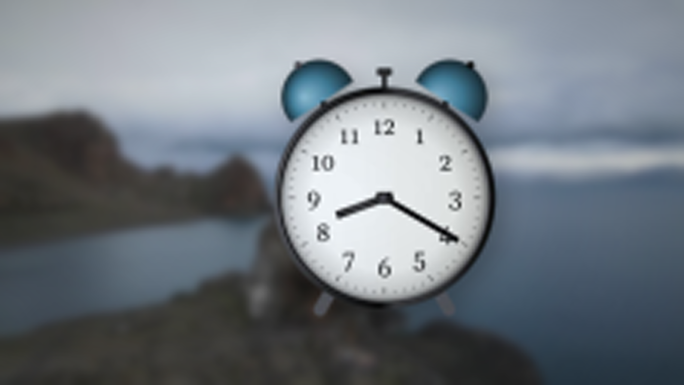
8:20
